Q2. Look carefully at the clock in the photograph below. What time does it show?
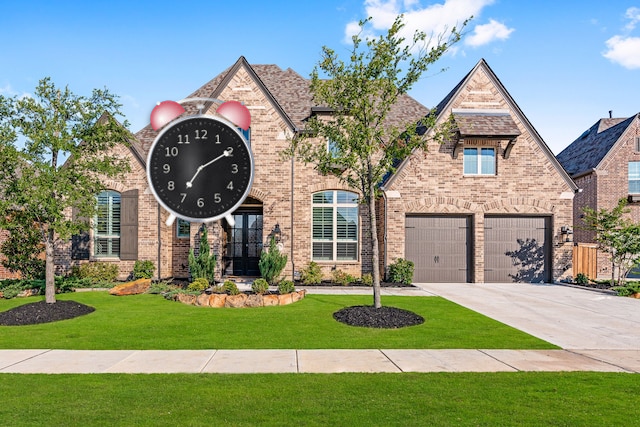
7:10
